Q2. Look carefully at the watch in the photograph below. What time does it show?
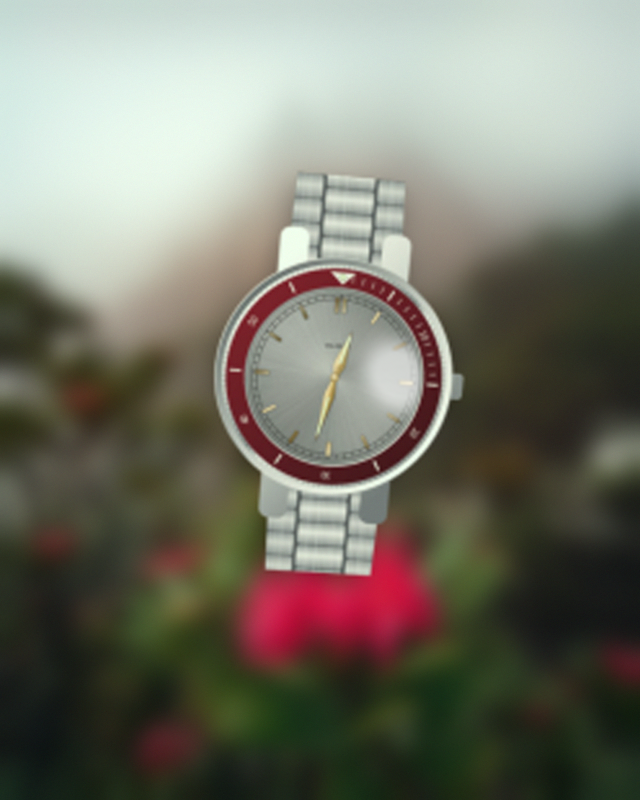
12:32
